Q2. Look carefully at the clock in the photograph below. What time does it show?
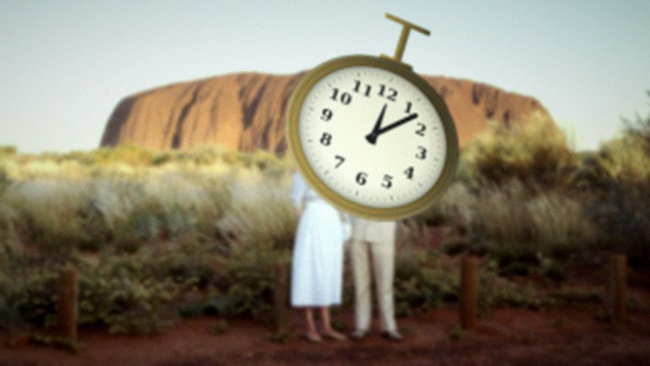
12:07
